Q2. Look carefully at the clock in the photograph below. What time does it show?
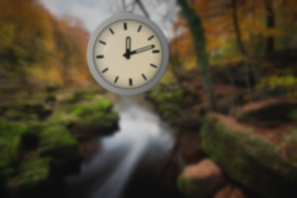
12:13
